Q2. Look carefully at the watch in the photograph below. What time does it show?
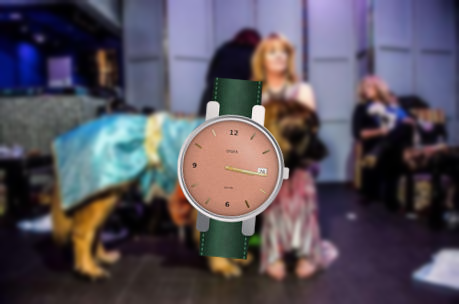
3:16
